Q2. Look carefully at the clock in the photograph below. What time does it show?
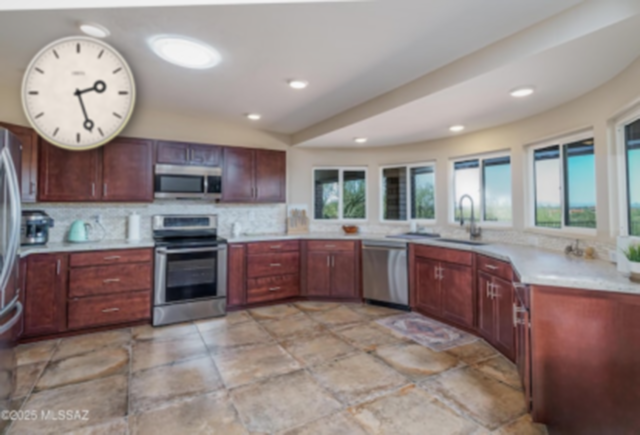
2:27
